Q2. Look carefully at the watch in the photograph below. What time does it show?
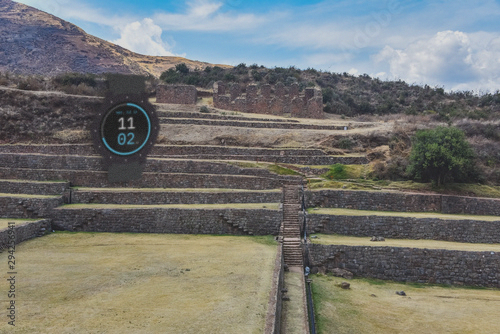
11:02
